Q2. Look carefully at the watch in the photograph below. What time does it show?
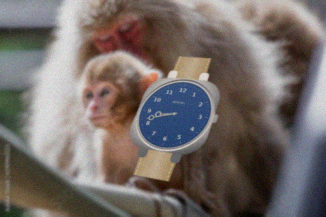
8:42
